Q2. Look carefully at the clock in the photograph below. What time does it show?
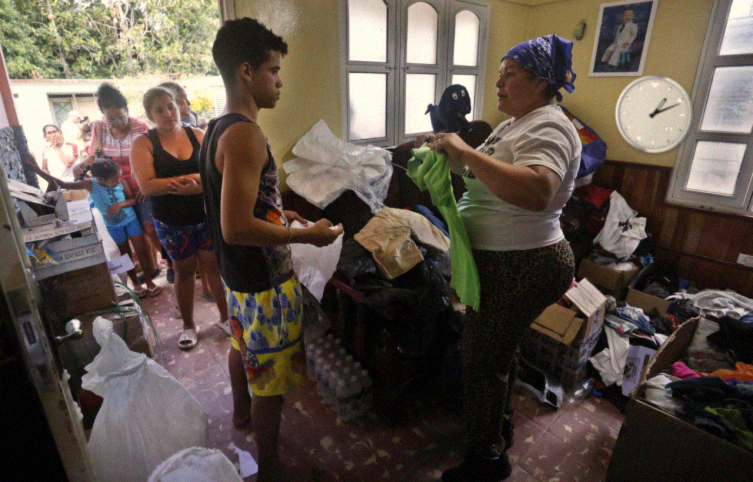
1:11
